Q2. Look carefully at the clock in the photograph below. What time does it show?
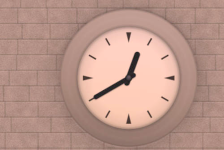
12:40
